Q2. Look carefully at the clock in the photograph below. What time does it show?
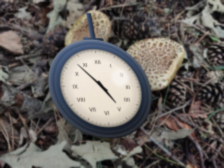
4:53
